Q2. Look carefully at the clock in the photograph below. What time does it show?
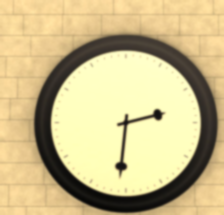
2:31
